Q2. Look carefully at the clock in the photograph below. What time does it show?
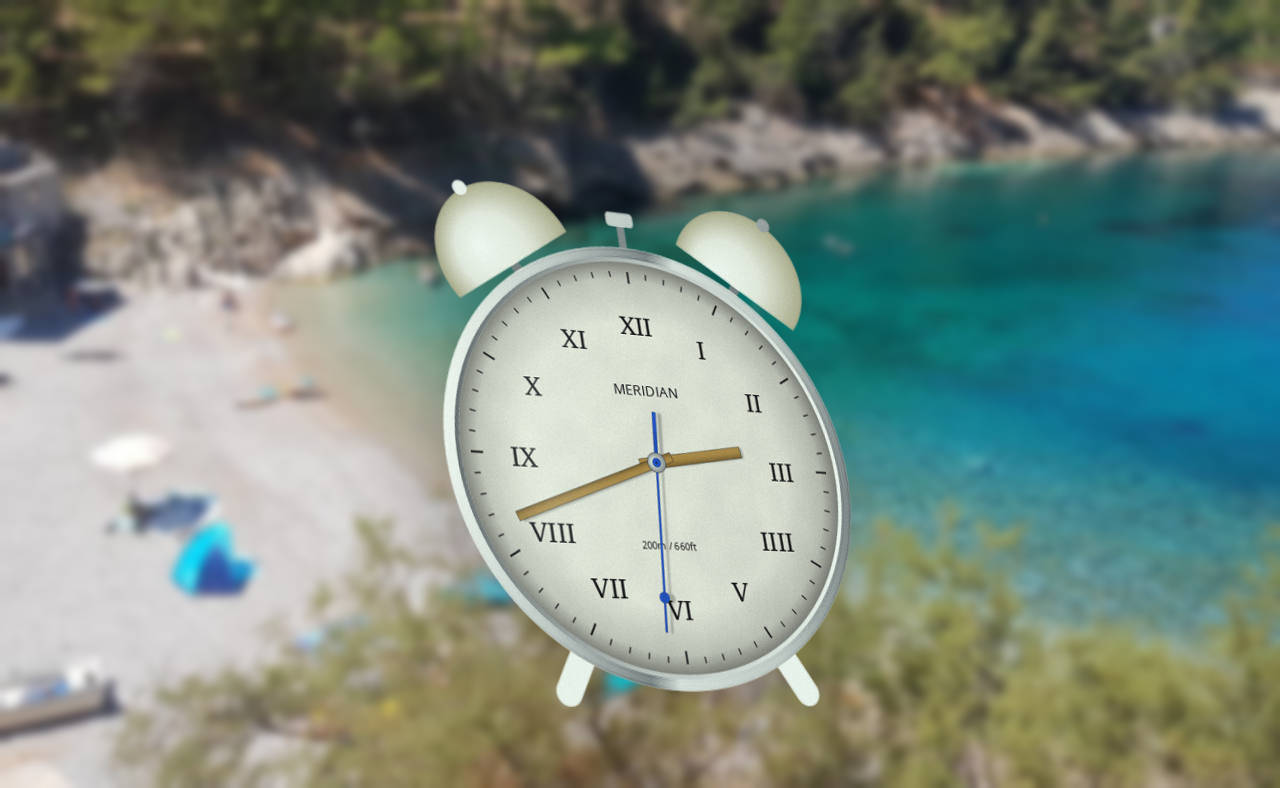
2:41:31
